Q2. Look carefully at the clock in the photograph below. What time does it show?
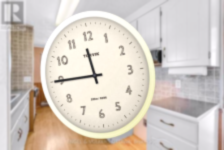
11:45
